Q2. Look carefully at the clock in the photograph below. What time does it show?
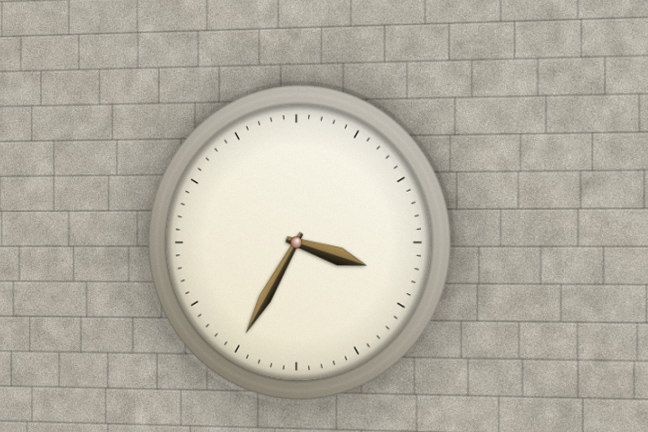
3:35
